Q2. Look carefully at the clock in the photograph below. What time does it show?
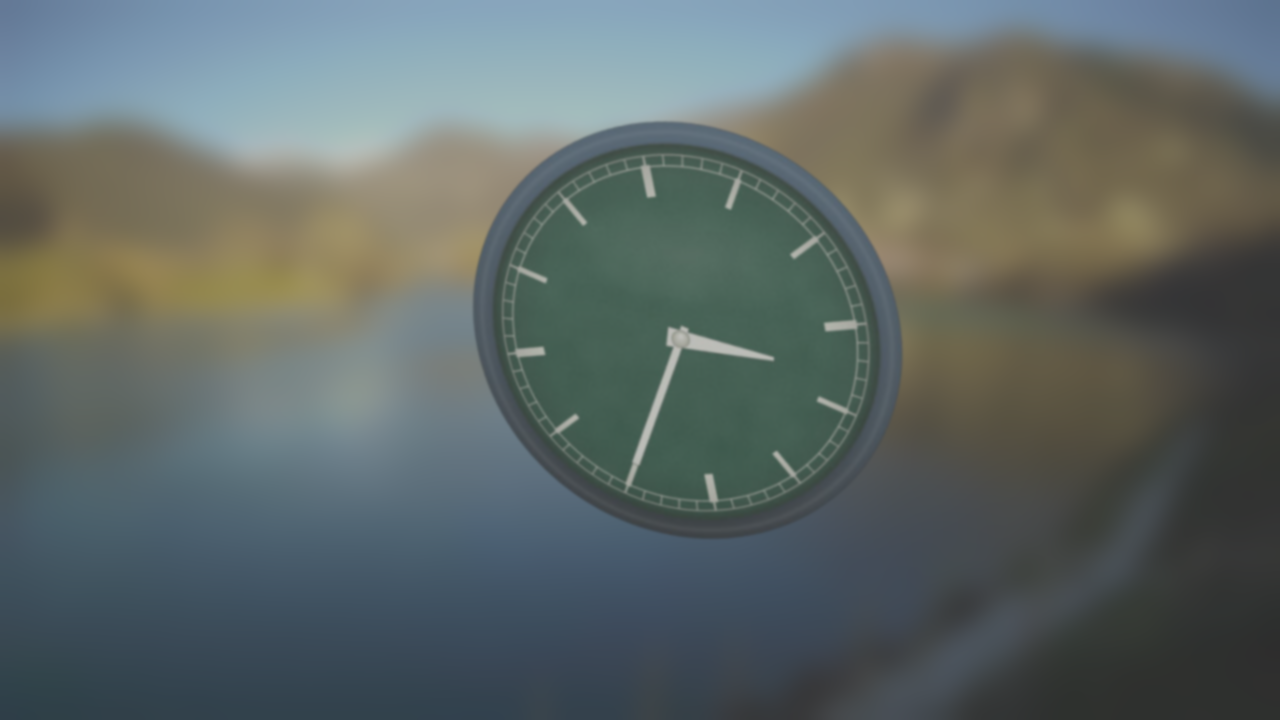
3:35
